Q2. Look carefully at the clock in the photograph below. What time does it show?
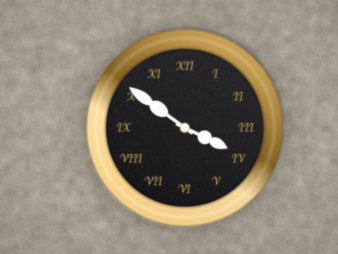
3:51
